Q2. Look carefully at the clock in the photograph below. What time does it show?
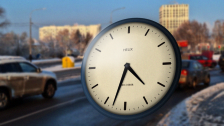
4:33
